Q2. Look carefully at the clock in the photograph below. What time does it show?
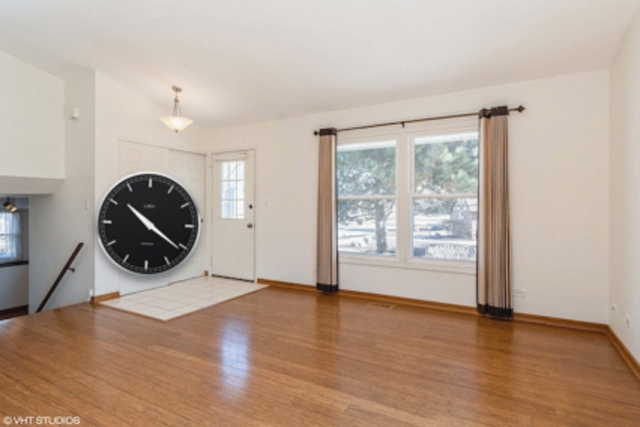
10:21
